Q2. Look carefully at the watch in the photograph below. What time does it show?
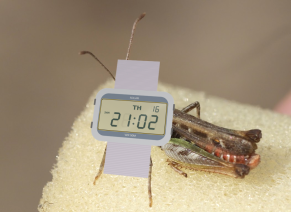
21:02
